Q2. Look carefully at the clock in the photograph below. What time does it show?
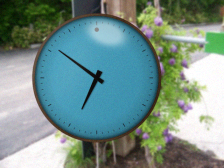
6:51
